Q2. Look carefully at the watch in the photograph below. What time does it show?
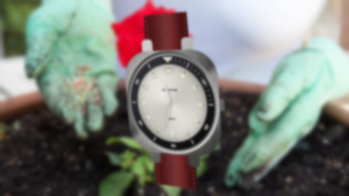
11:33
